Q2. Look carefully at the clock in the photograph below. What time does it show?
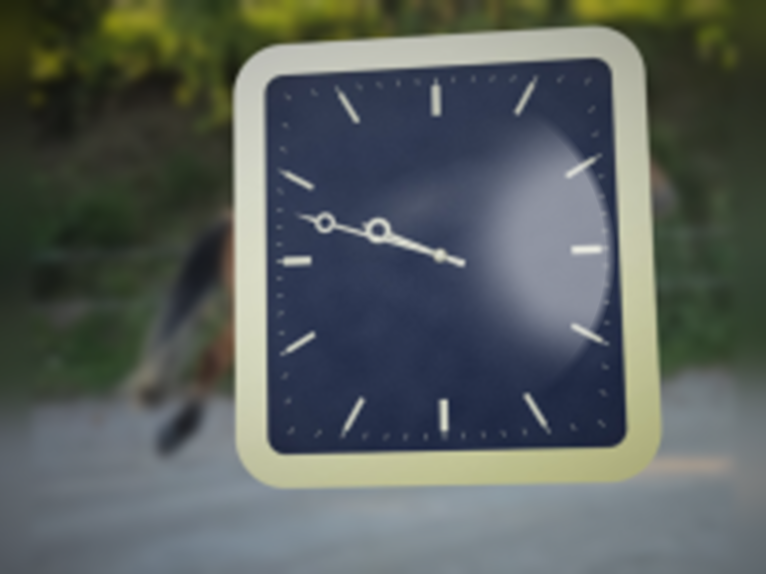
9:48
